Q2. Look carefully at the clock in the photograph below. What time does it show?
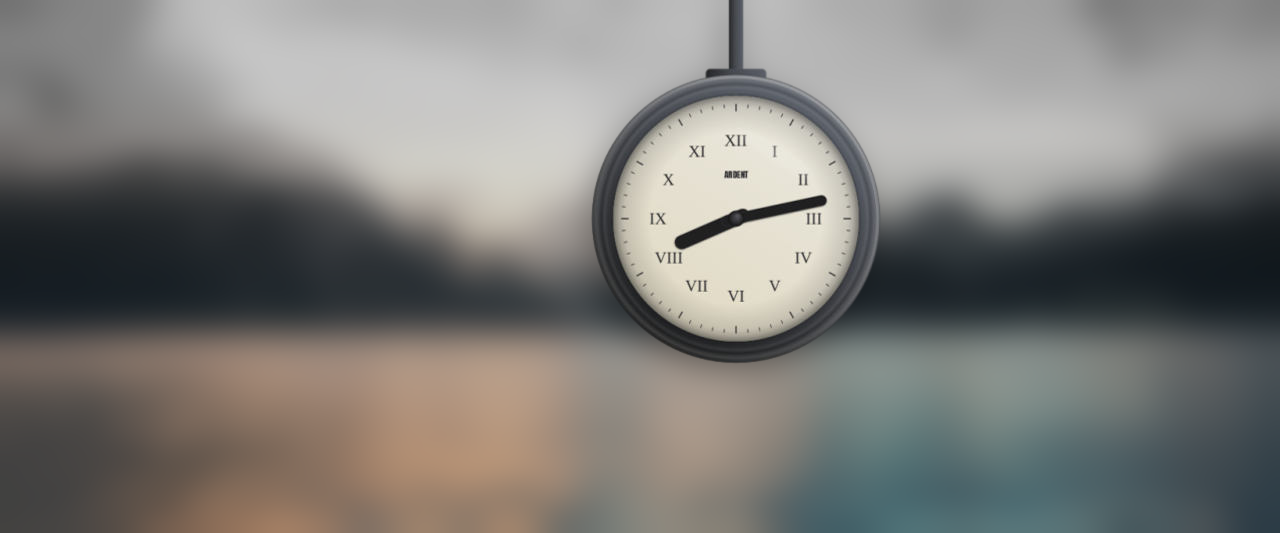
8:13
